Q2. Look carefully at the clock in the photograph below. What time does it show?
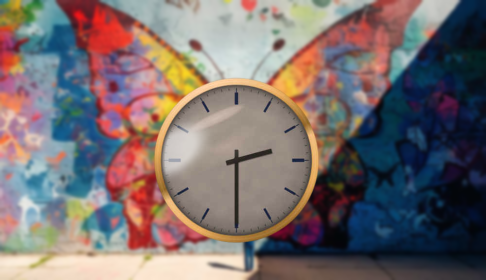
2:30
